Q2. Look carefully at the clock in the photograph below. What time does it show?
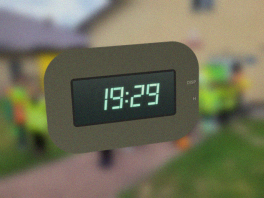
19:29
